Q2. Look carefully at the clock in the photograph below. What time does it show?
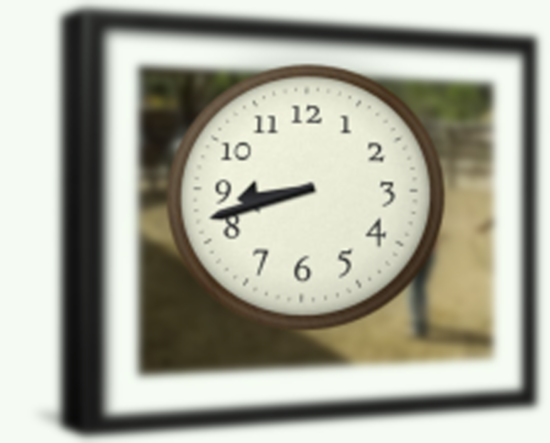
8:42
